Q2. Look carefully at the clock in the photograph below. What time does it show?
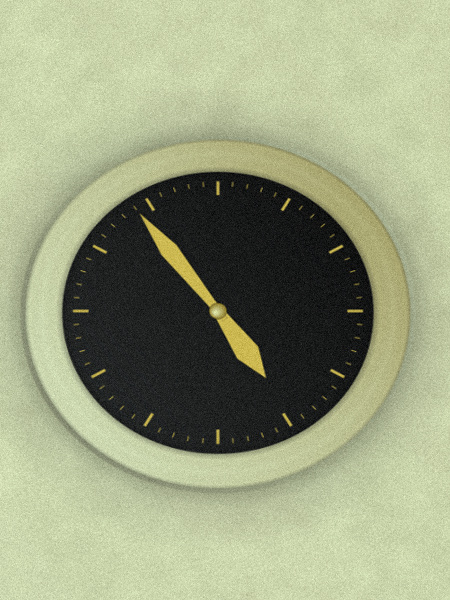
4:54
